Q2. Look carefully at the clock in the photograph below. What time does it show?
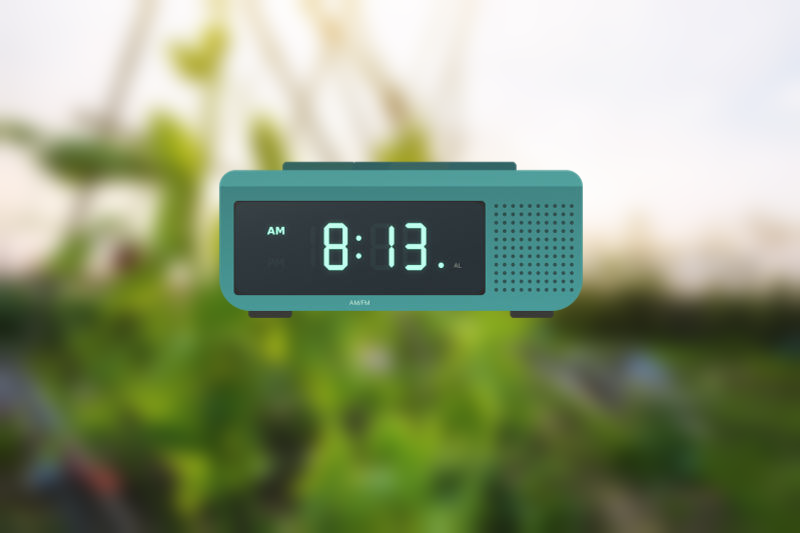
8:13
